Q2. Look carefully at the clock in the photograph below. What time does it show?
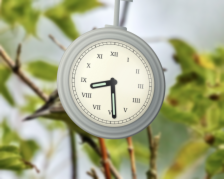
8:29
